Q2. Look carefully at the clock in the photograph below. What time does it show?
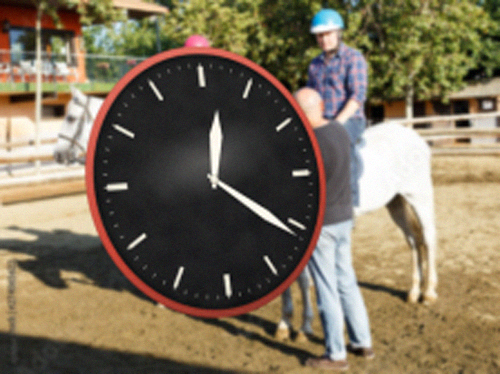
12:21
